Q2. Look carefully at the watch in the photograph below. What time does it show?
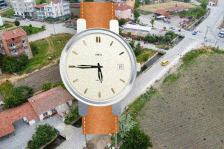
5:45
